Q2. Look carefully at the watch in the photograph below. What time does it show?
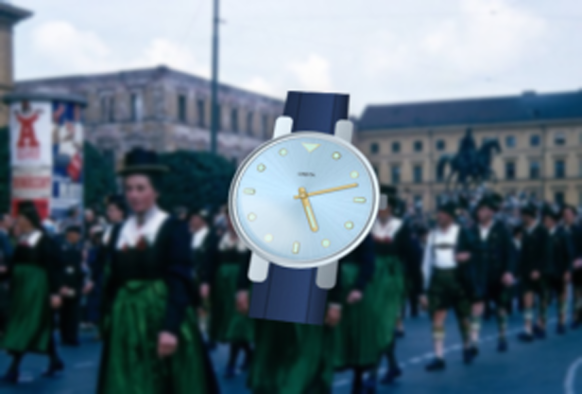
5:12
